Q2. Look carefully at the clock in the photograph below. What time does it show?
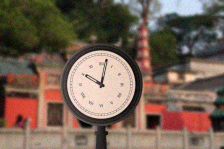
10:02
